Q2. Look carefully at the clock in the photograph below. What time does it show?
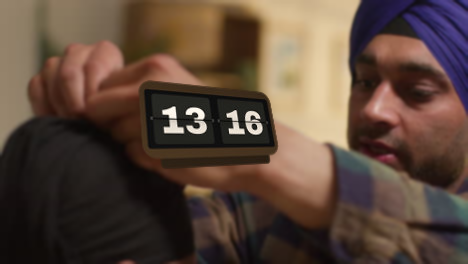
13:16
